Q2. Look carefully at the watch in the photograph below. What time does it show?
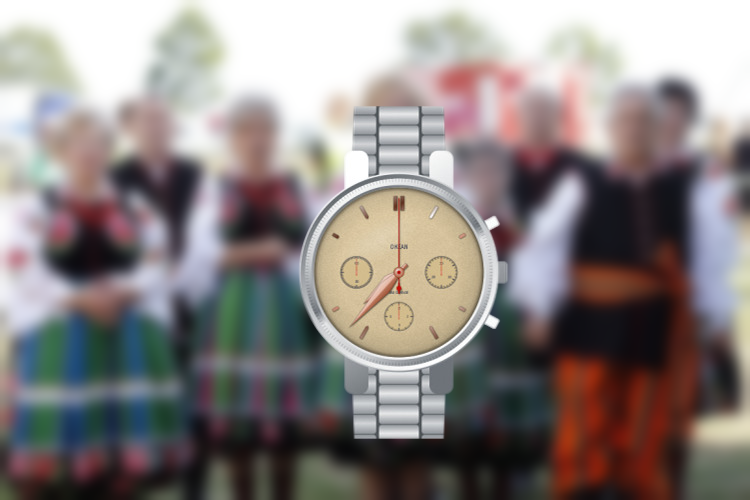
7:37
